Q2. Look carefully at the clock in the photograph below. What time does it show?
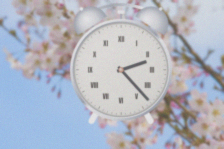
2:23
